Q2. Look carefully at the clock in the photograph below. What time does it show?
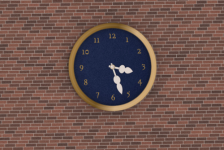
3:27
